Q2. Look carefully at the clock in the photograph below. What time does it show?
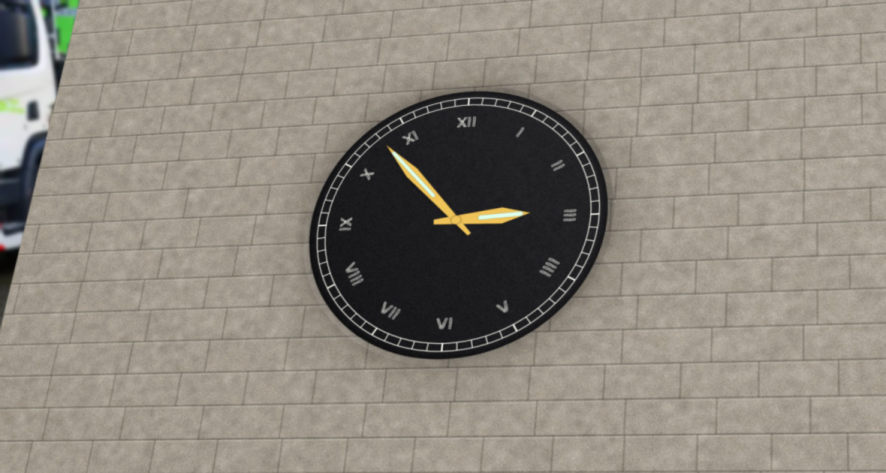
2:53
